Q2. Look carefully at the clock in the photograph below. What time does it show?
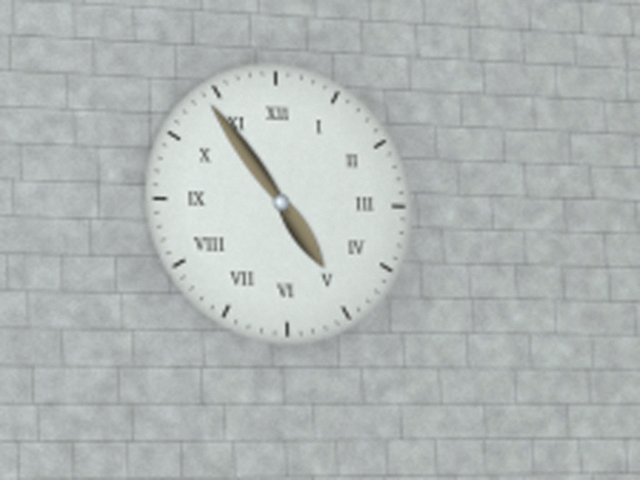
4:54
